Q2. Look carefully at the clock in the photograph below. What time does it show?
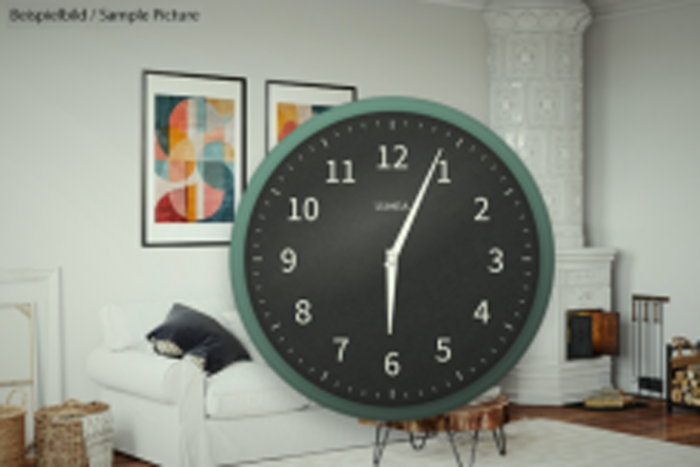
6:04
